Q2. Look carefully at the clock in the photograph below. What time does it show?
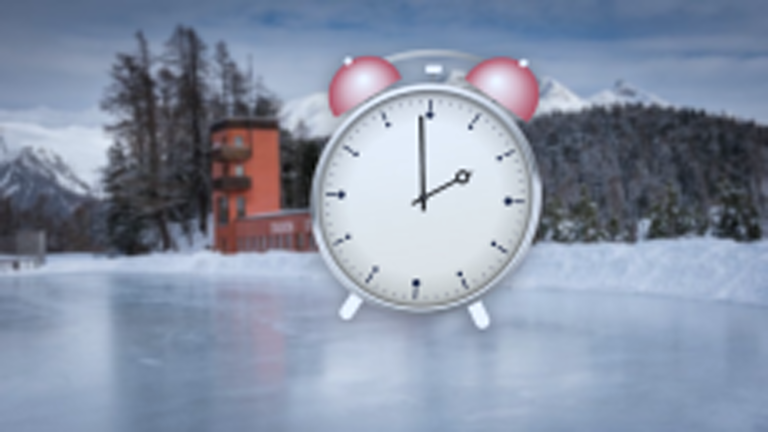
1:59
